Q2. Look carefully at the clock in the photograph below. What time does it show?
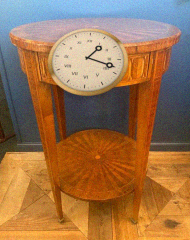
1:18
